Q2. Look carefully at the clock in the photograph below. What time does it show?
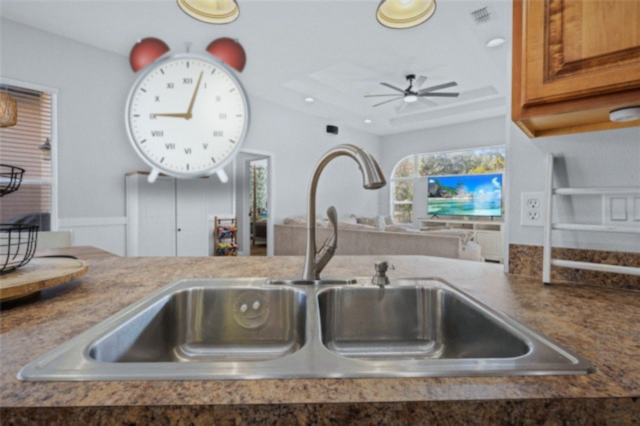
9:03
